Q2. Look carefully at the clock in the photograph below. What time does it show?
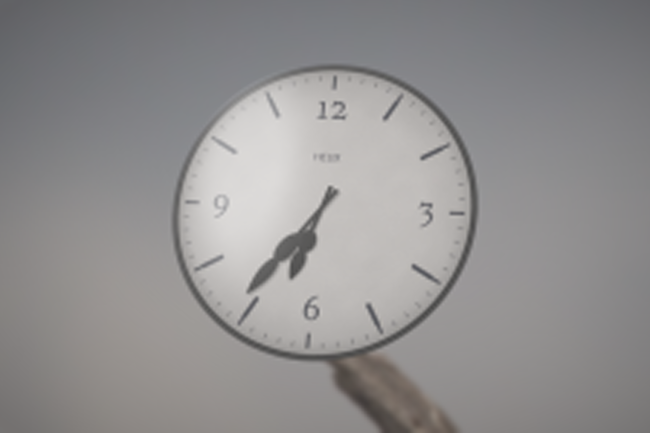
6:36
